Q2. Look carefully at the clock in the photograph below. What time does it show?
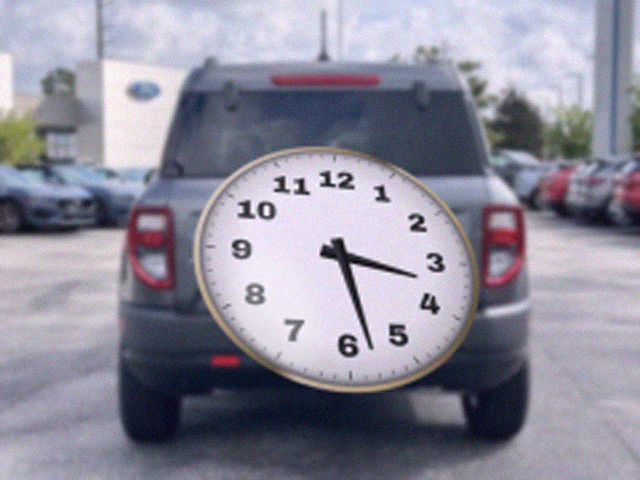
3:28
